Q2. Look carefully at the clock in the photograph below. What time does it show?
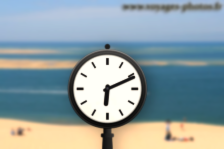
6:11
